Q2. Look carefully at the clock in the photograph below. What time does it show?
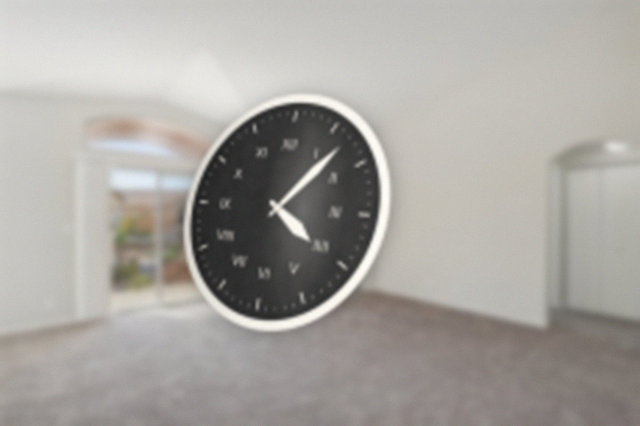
4:07
